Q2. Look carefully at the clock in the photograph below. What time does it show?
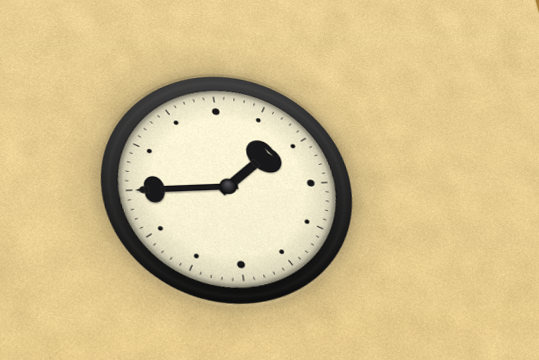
1:45
